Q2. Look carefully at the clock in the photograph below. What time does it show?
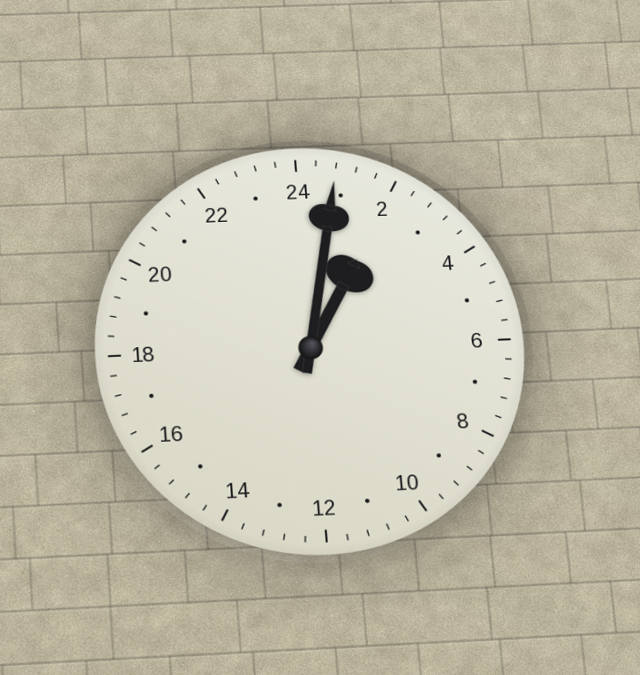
2:02
